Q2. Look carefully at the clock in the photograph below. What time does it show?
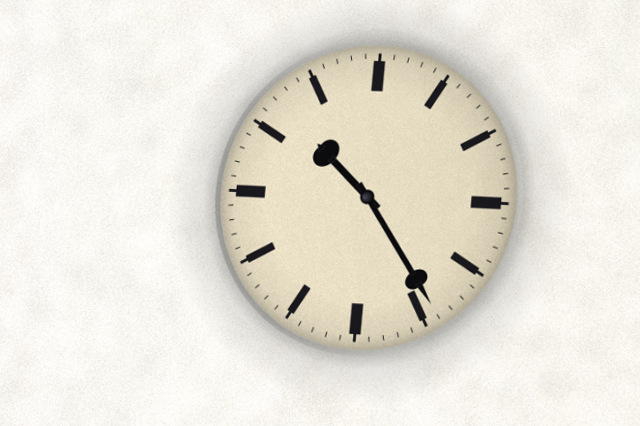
10:24
